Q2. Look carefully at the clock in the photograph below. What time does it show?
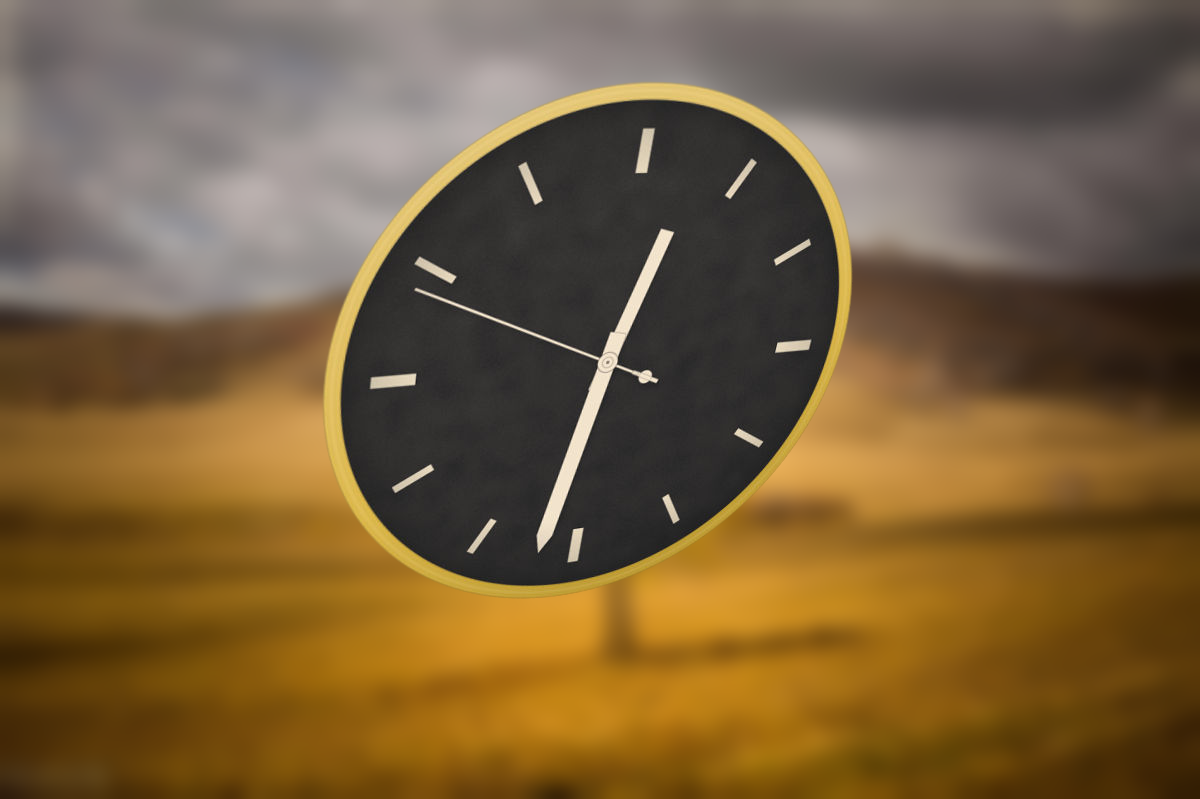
12:31:49
